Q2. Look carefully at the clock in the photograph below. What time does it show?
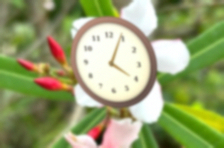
4:04
